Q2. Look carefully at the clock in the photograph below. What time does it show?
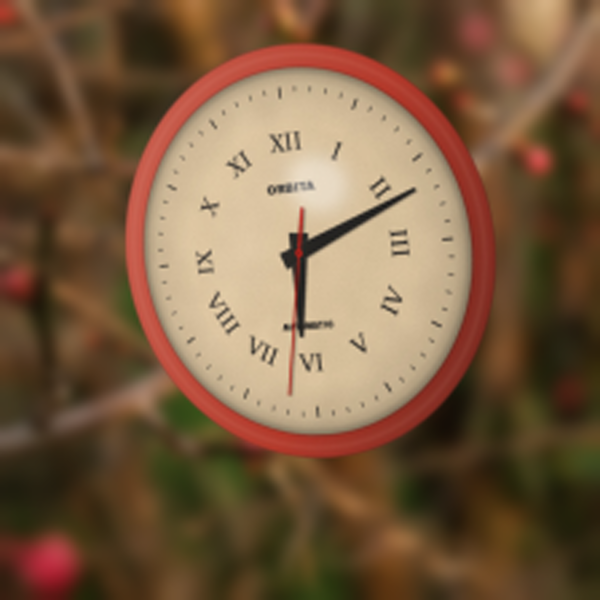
6:11:32
